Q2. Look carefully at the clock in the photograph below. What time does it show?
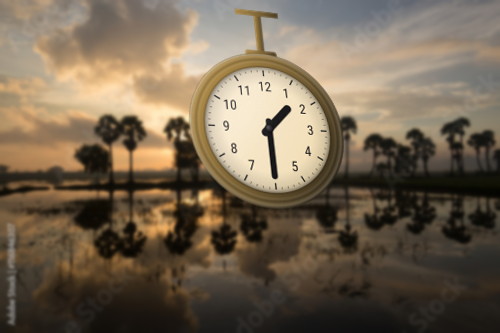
1:30
